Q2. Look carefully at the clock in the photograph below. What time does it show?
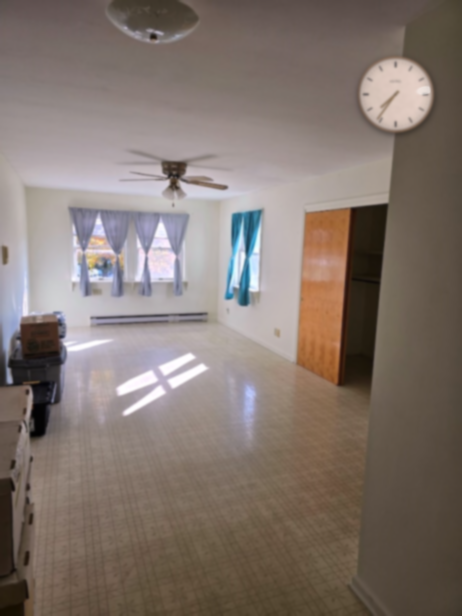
7:36
